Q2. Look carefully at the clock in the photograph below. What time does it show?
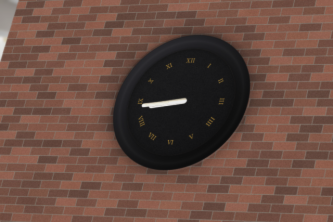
8:44
